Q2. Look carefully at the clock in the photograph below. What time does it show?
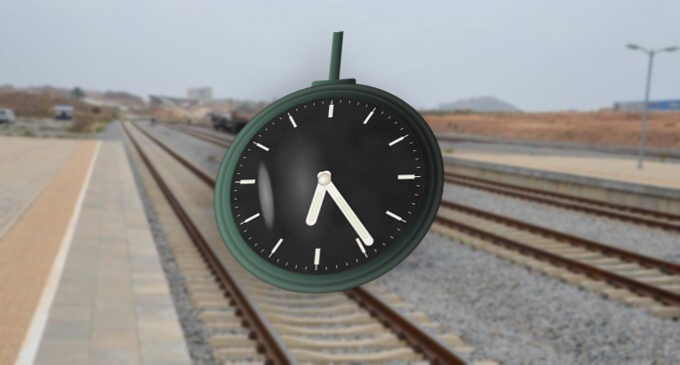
6:24
